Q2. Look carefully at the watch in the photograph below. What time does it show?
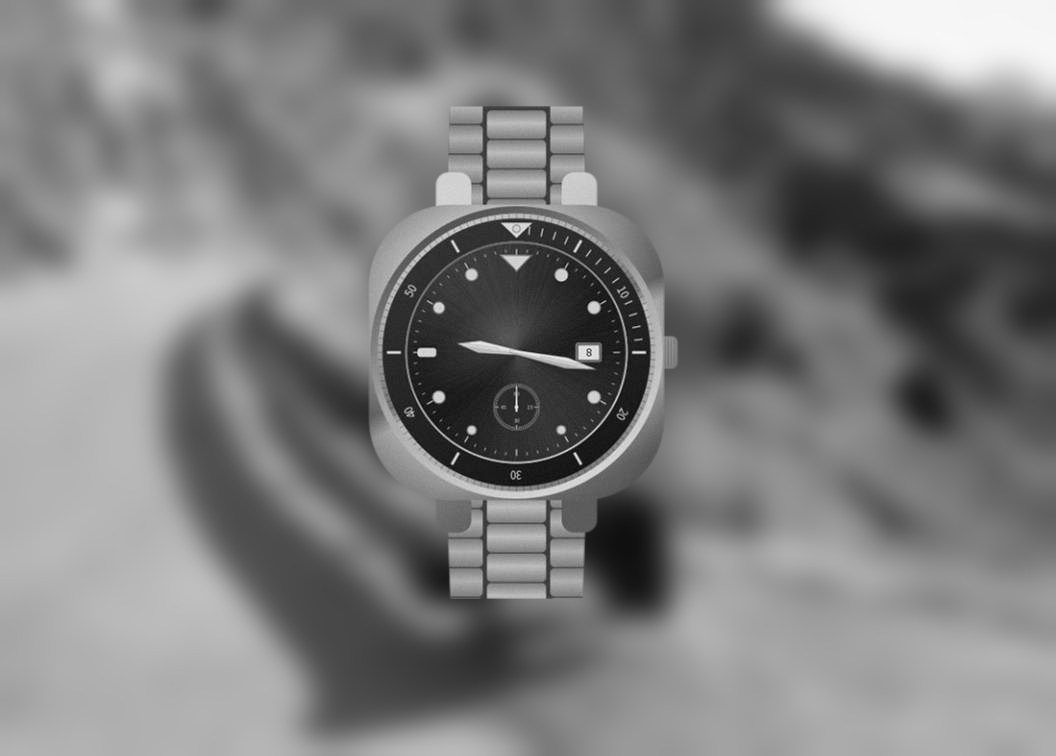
9:17
